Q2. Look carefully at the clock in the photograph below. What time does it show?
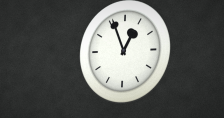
12:56
